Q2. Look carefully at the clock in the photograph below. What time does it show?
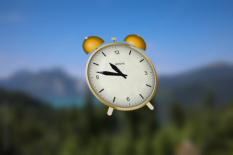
10:47
